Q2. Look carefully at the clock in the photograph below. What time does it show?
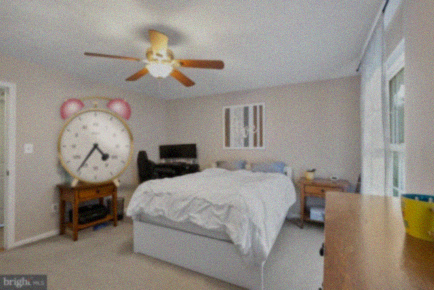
4:36
